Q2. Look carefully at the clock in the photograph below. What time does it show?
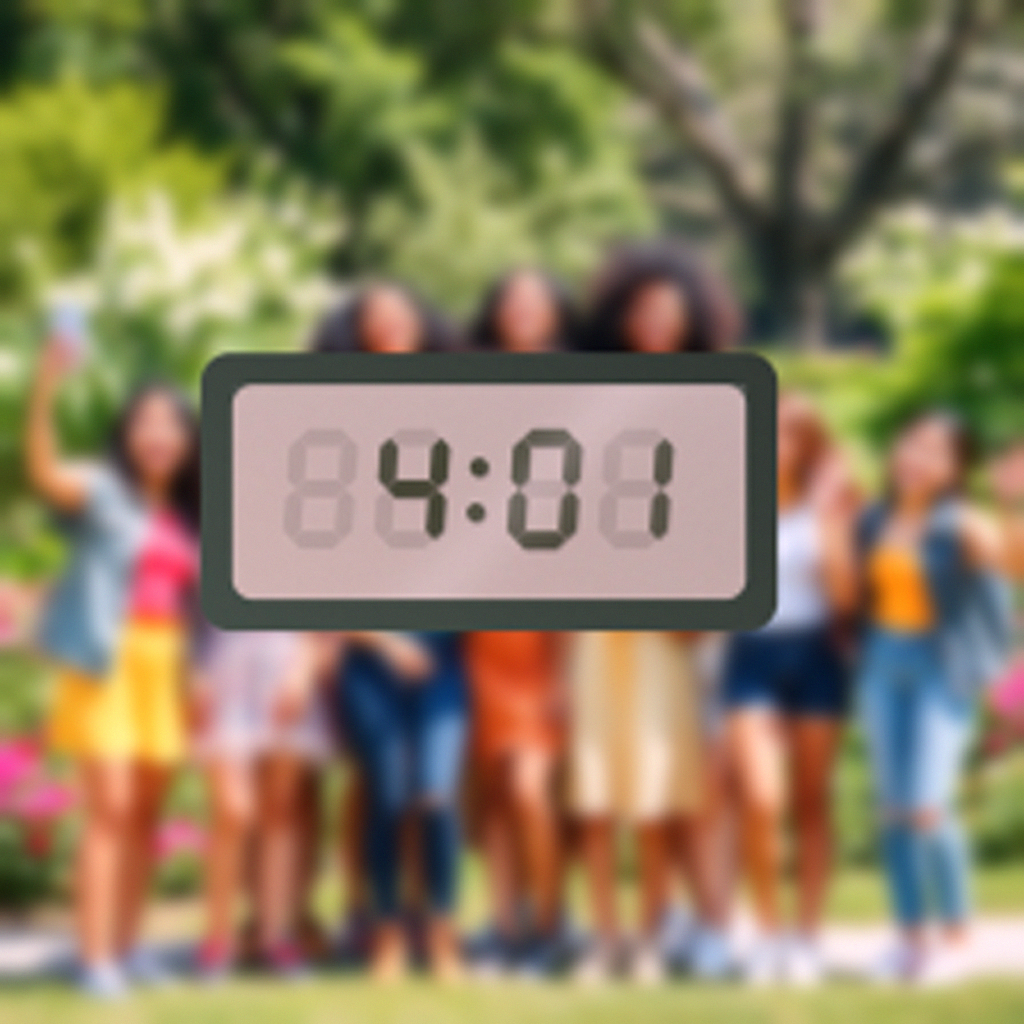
4:01
